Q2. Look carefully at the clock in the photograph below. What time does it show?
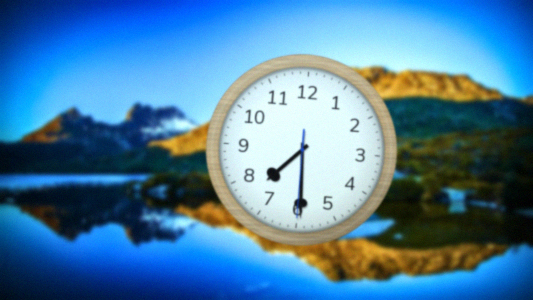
7:29:30
